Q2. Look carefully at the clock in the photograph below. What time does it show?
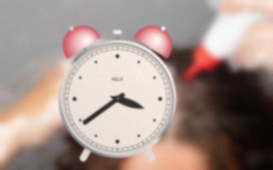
3:39
